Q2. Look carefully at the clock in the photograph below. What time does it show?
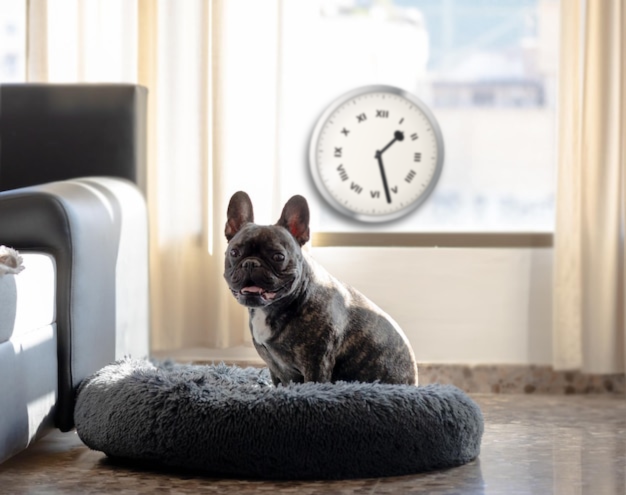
1:27
